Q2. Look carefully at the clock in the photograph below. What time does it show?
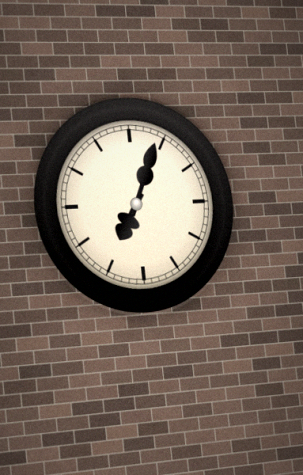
7:04
